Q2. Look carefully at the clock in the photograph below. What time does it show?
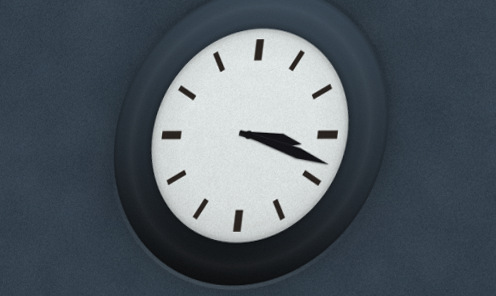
3:18
